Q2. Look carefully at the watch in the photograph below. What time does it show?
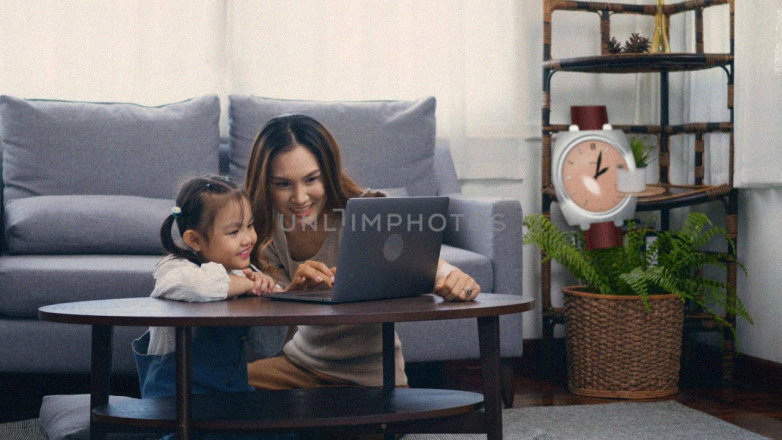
2:03
